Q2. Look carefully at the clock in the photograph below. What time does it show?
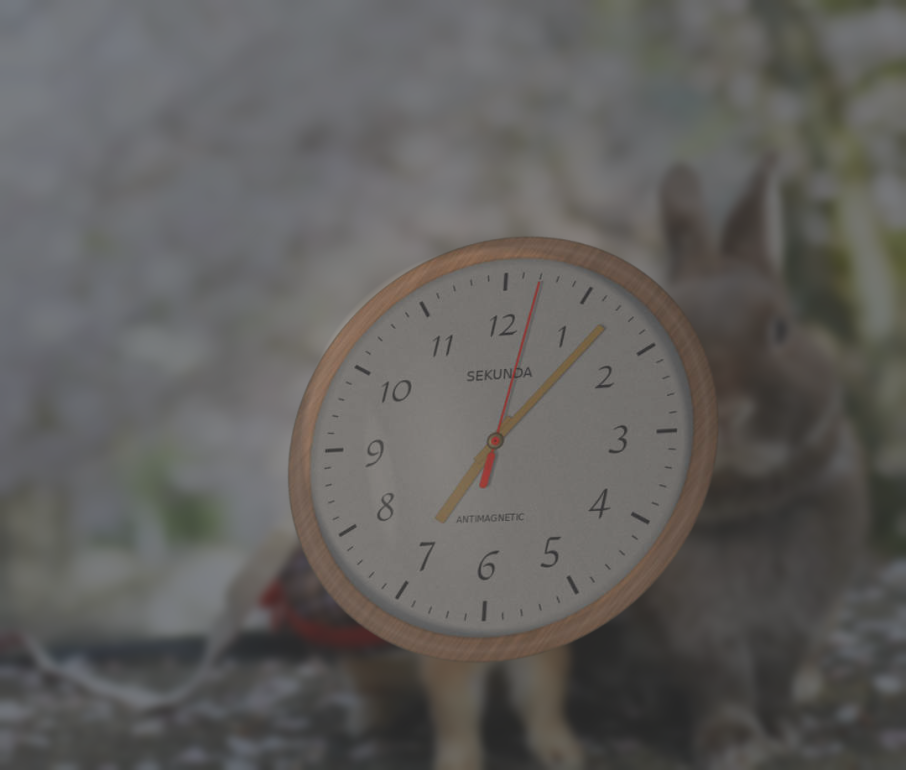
7:07:02
